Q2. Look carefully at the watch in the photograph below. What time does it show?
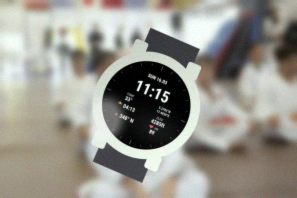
11:15
